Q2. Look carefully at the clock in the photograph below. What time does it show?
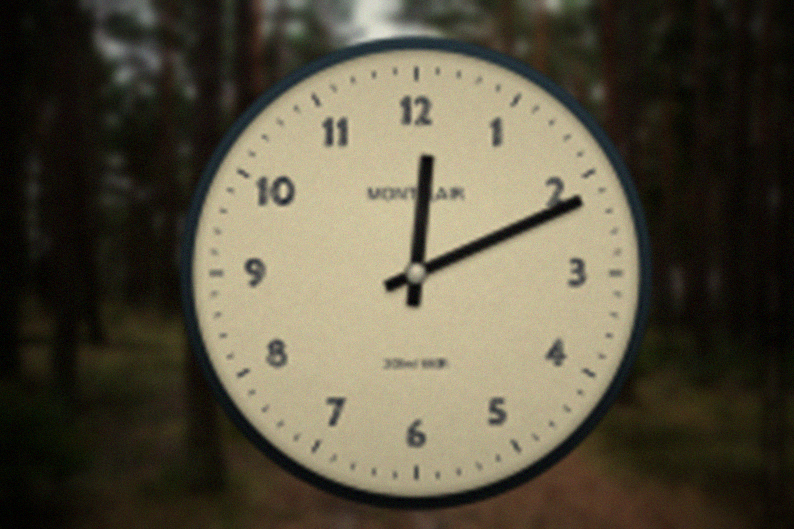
12:11
